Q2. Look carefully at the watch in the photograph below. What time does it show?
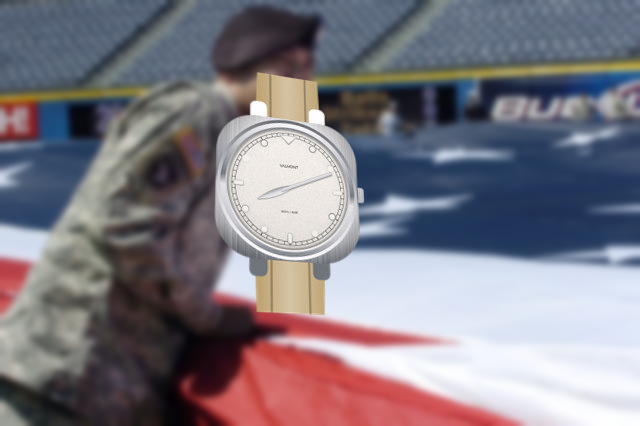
8:11
